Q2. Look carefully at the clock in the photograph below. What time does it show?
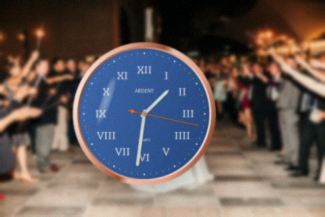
1:31:17
